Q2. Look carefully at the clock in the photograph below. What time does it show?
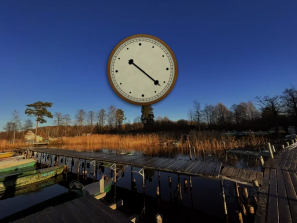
10:22
